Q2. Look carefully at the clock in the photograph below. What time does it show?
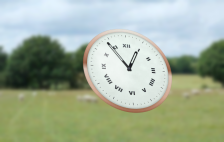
12:54
